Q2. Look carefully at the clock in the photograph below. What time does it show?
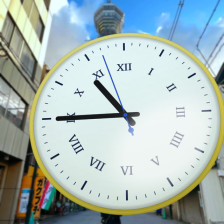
10:44:57
